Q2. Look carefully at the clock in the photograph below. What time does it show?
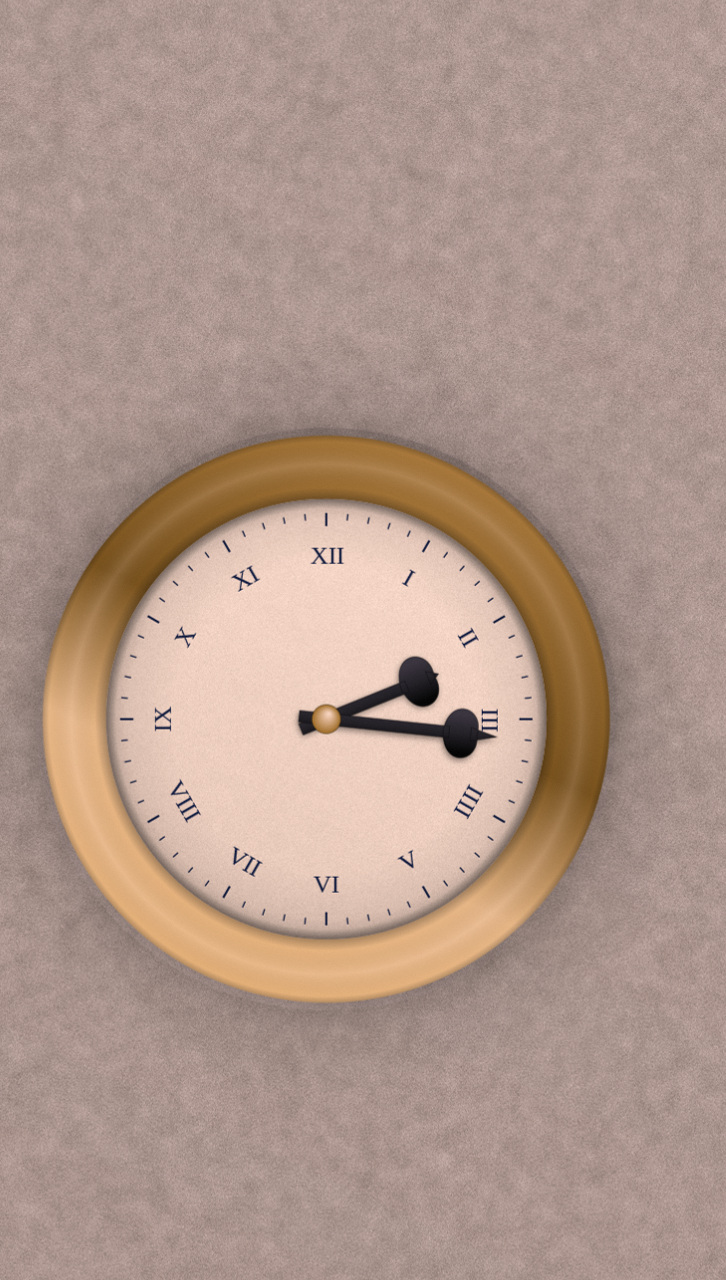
2:16
